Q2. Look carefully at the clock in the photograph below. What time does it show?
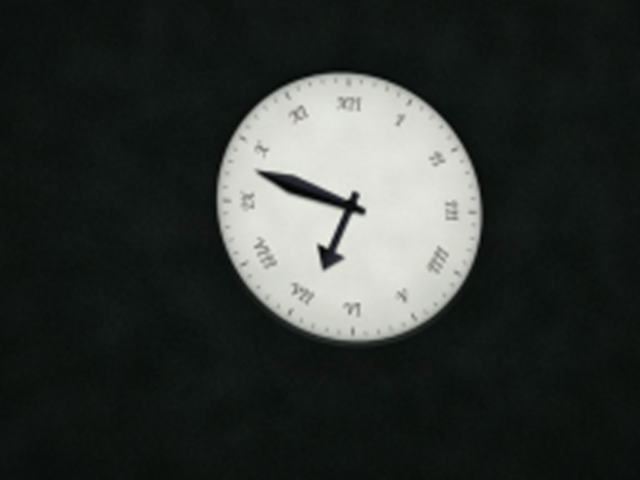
6:48
